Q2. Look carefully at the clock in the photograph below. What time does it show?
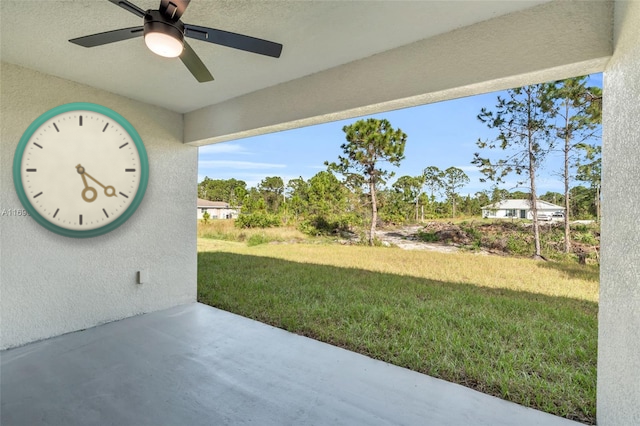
5:21
